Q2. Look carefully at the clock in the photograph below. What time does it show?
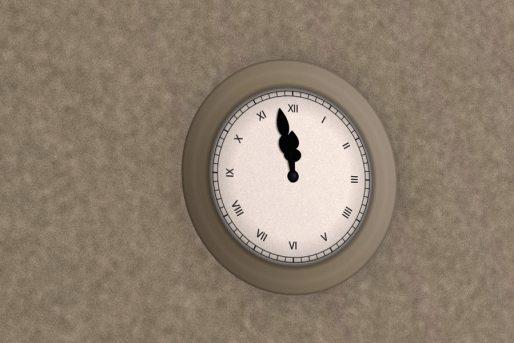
11:58
